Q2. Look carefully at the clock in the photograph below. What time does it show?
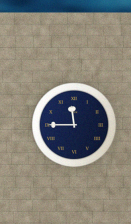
11:45
